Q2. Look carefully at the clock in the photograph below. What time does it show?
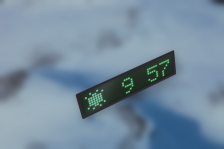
9:57
